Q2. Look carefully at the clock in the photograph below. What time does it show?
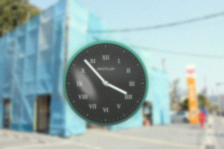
3:53
